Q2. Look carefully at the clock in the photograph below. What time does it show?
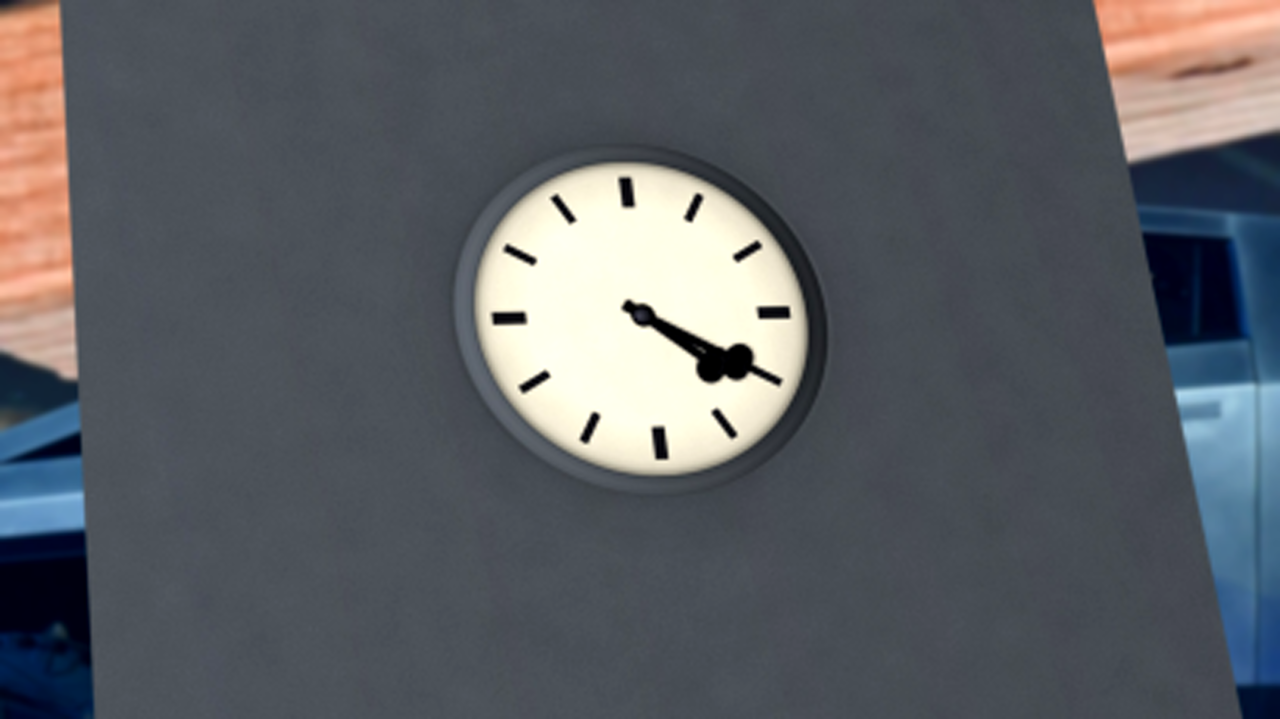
4:20
